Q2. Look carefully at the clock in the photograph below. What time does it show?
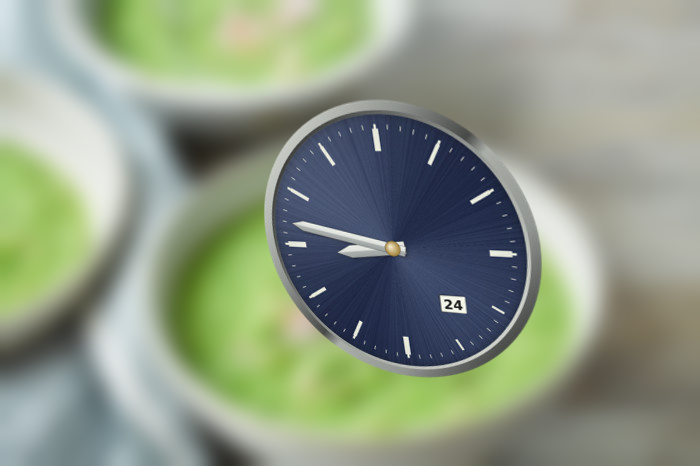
8:47
